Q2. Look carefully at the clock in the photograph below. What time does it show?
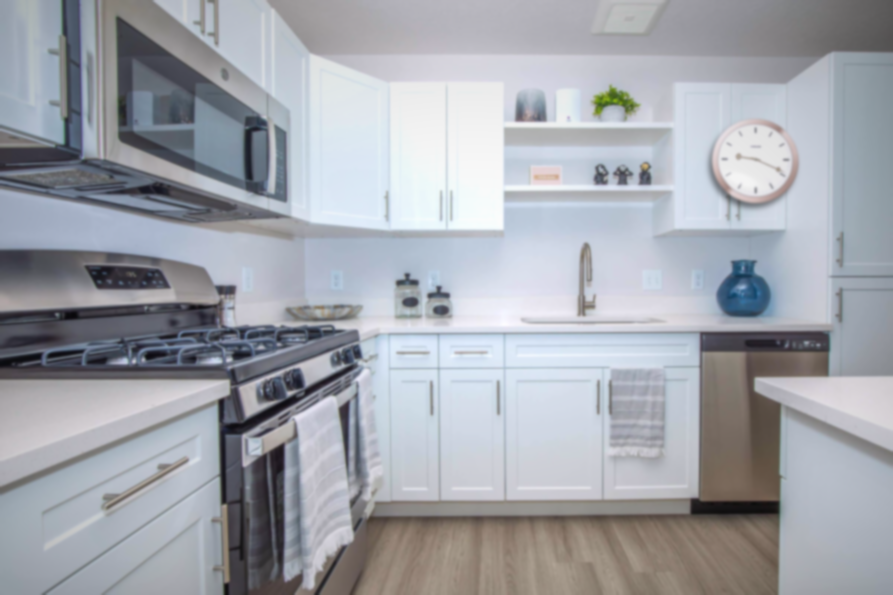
9:19
